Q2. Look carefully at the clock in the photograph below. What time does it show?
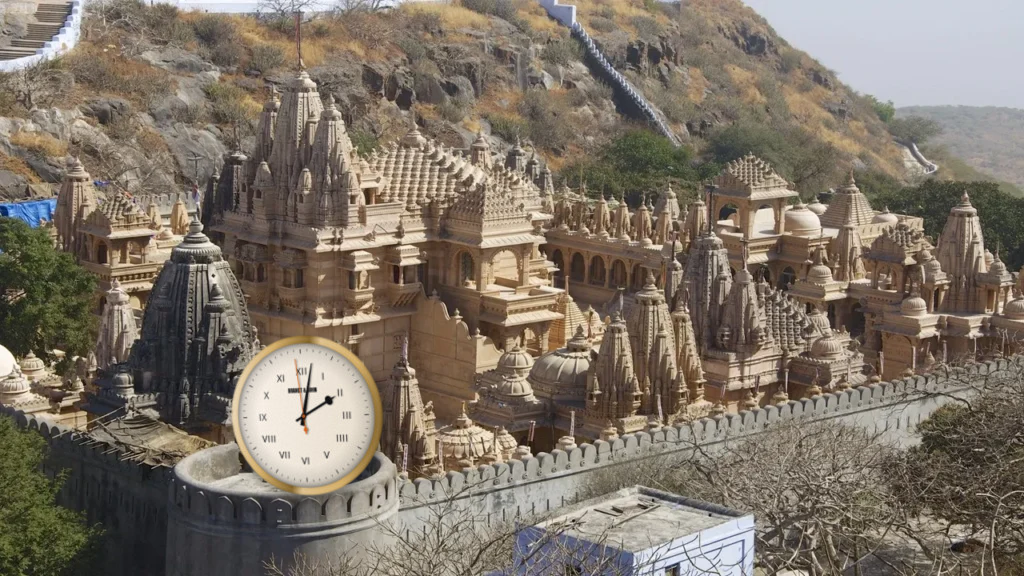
2:01:59
